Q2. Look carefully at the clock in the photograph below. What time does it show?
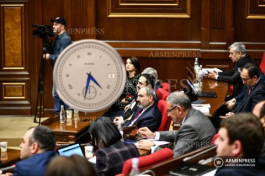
4:32
